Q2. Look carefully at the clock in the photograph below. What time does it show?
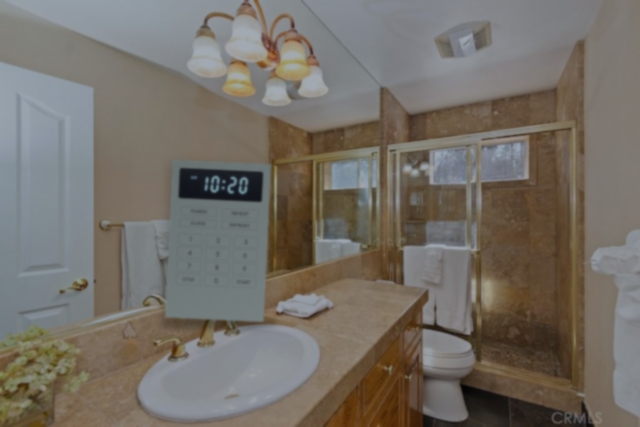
10:20
